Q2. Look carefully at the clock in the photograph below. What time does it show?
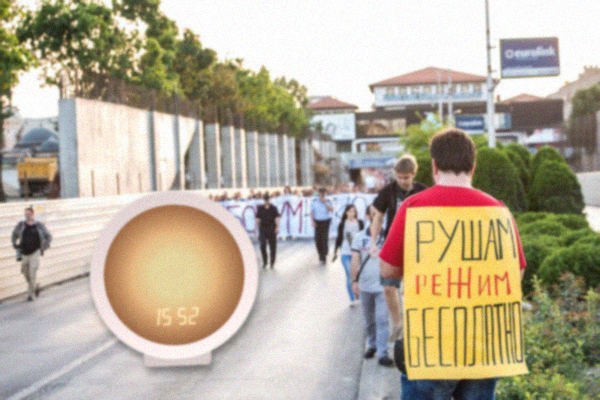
15:52
